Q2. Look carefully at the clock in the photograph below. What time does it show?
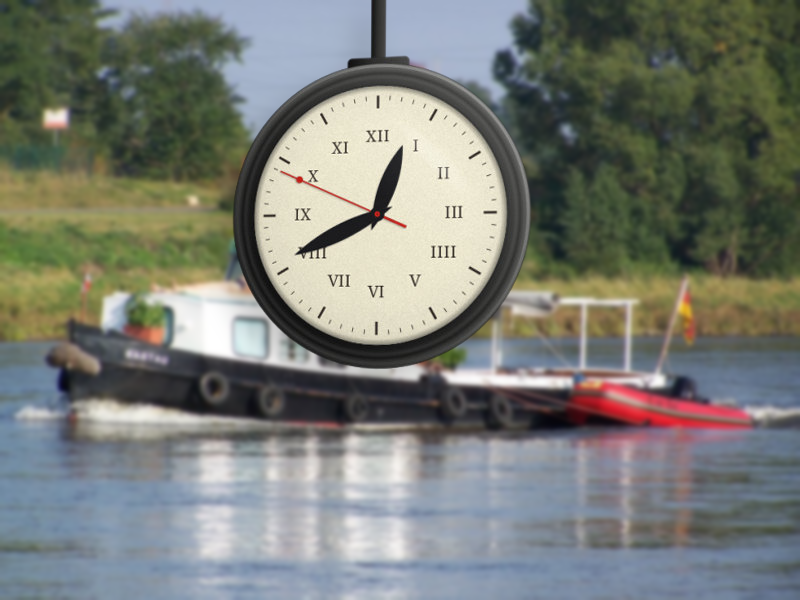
12:40:49
